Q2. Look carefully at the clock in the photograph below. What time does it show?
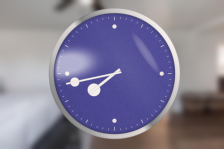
7:43
